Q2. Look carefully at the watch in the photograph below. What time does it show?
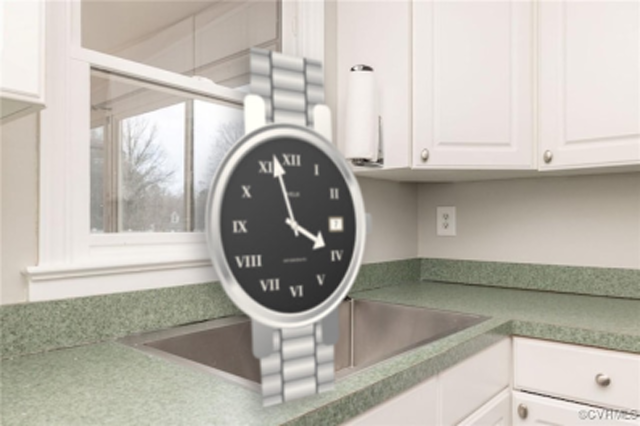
3:57
